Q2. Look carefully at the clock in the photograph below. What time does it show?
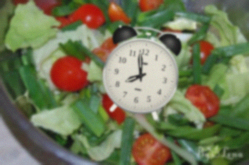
7:58
